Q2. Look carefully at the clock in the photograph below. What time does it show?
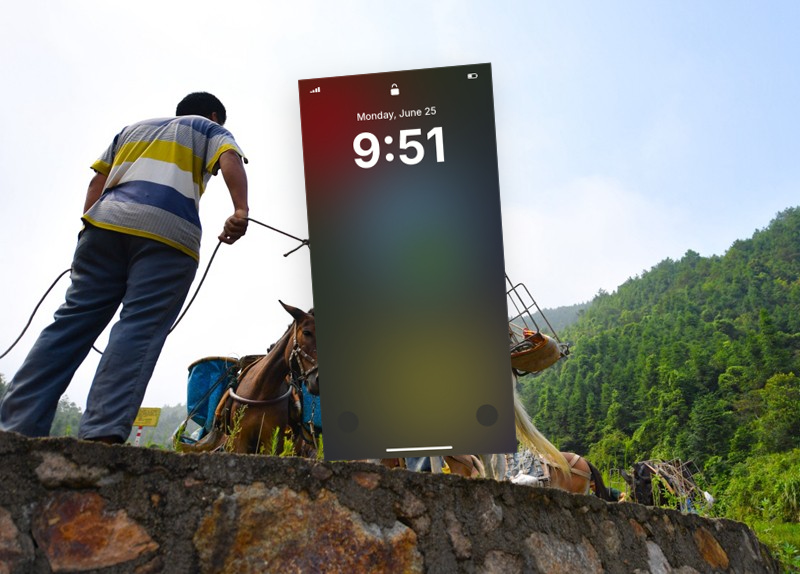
9:51
